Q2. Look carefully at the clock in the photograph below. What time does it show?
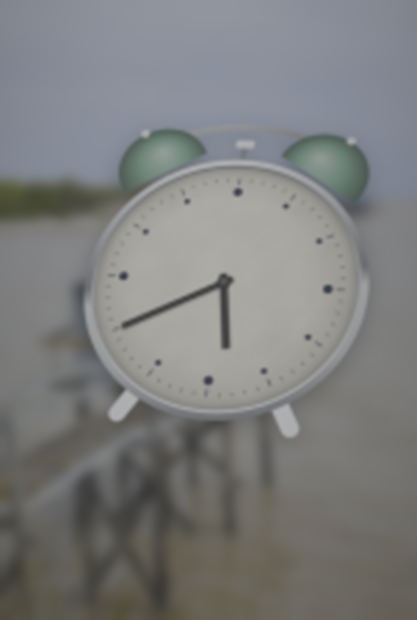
5:40
